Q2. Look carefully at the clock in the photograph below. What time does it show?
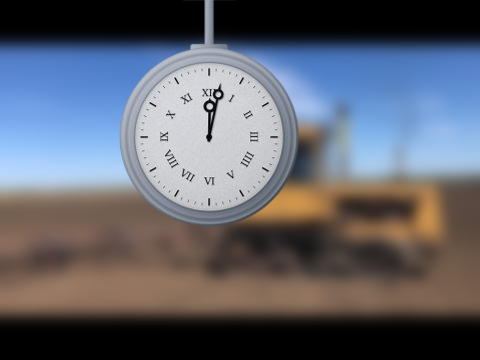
12:02
